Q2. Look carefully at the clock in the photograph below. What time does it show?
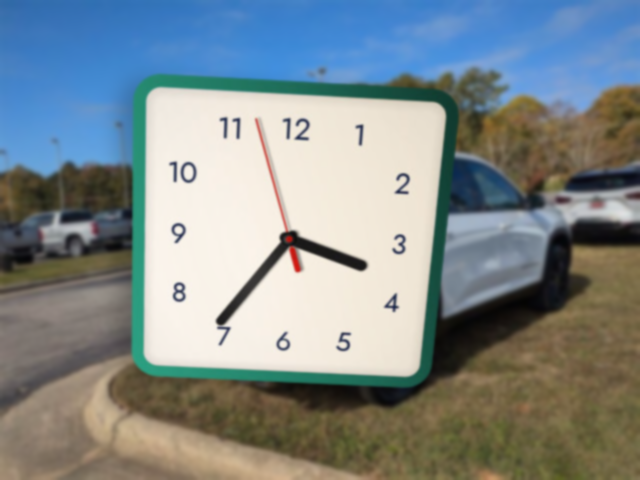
3:35:57
